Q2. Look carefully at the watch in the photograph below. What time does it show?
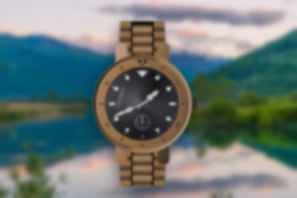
1:41
